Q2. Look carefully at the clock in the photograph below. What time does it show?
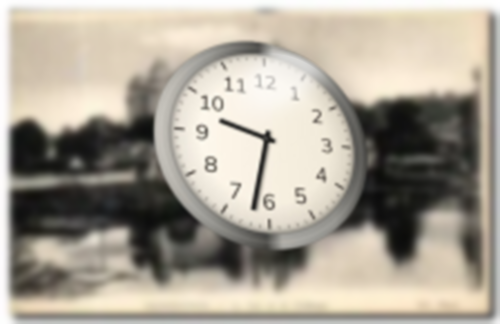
9:32
